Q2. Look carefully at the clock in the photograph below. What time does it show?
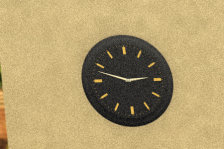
2:48
